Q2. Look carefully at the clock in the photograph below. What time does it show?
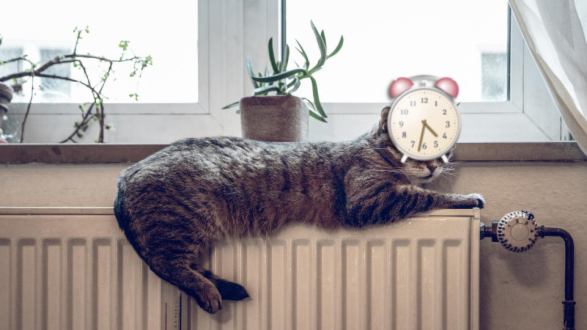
4:32
